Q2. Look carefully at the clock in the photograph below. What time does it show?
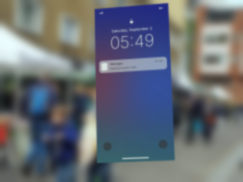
5:49
